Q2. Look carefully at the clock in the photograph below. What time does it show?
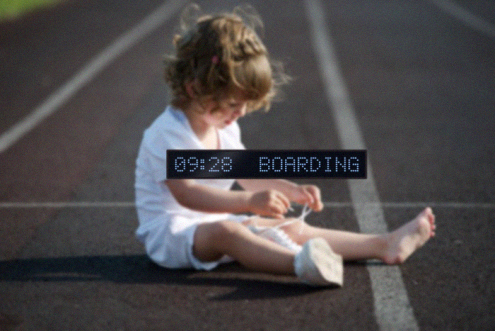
9:28
